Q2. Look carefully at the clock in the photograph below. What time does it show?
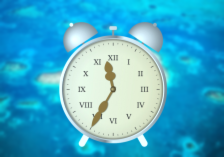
11:35
